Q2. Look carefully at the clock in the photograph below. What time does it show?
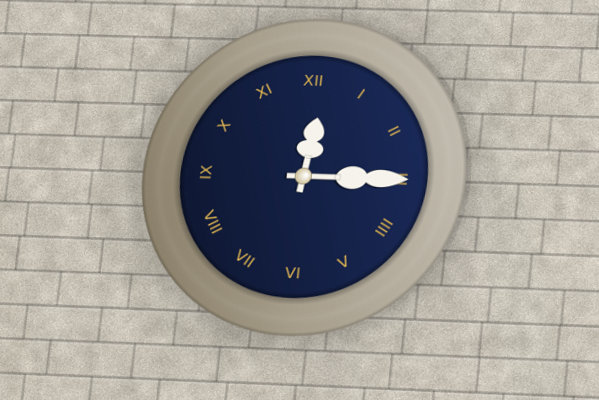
12:15
